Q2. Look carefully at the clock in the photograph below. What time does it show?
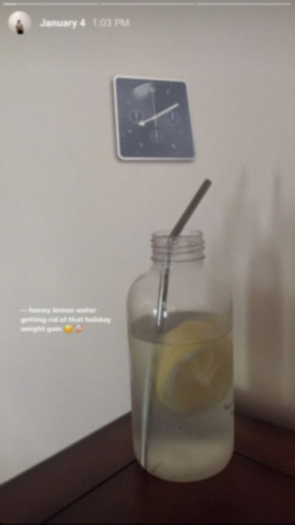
8:10
